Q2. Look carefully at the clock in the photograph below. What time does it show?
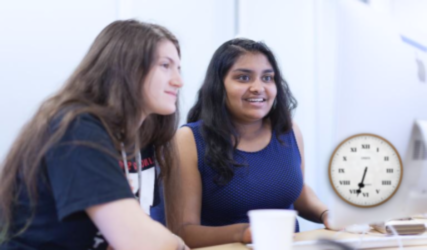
6:33
